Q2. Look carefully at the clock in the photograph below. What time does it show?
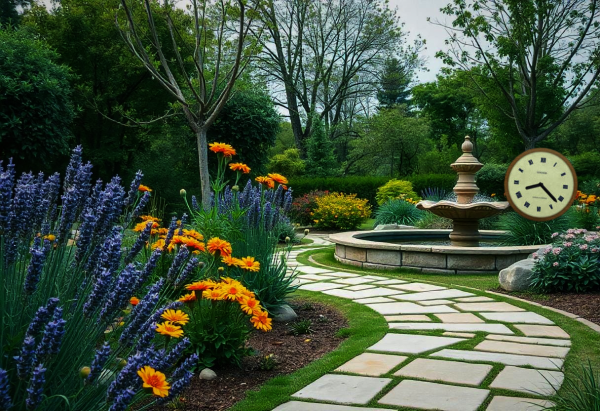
8:22
